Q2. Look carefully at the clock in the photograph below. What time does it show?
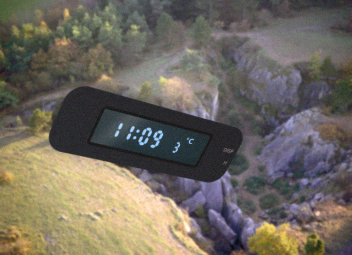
11:09
